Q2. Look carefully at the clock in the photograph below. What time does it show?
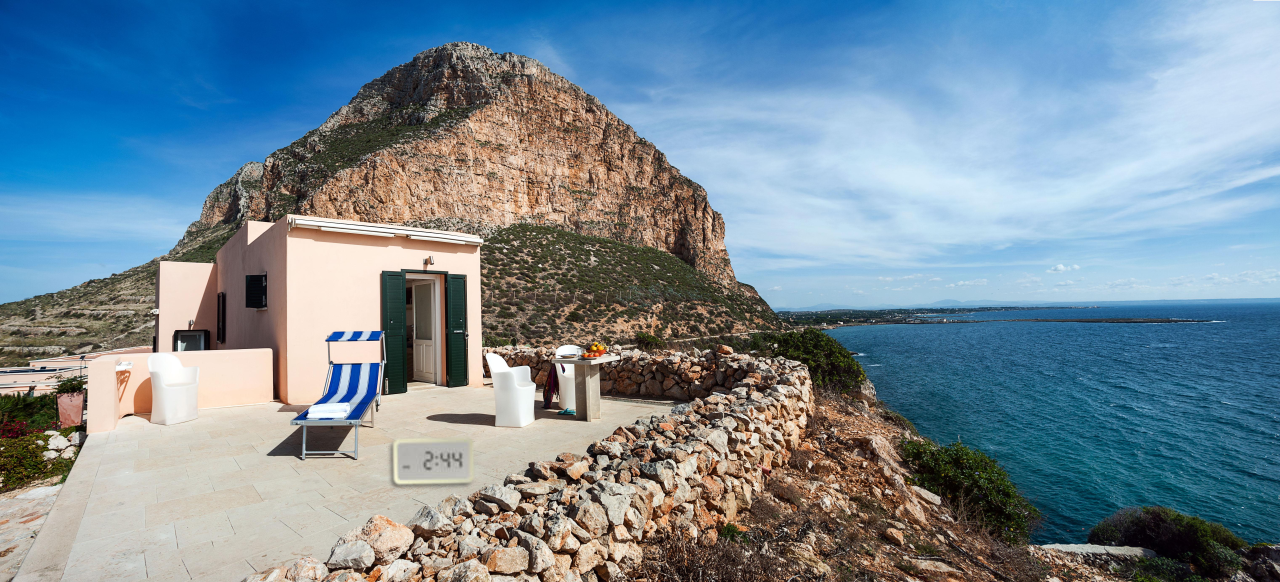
2:44
